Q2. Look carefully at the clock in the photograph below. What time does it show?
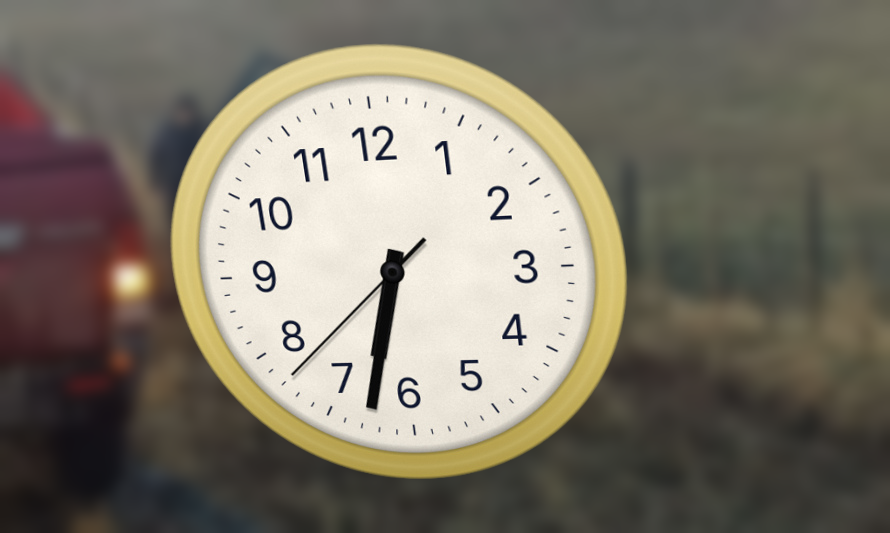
6:32:38
